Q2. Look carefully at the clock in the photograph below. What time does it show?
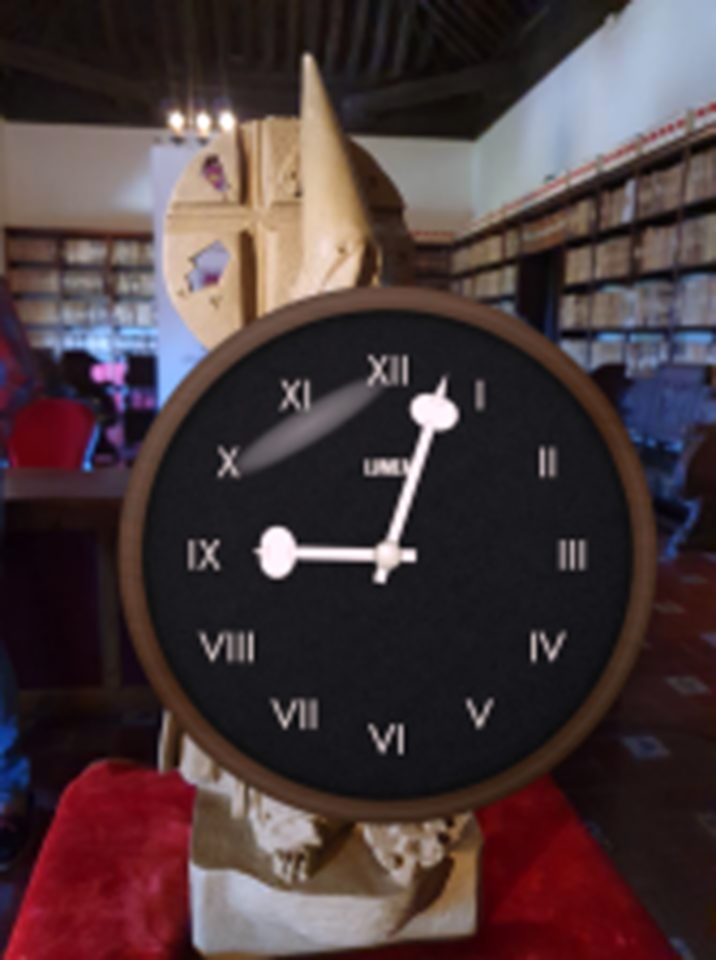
9:03
